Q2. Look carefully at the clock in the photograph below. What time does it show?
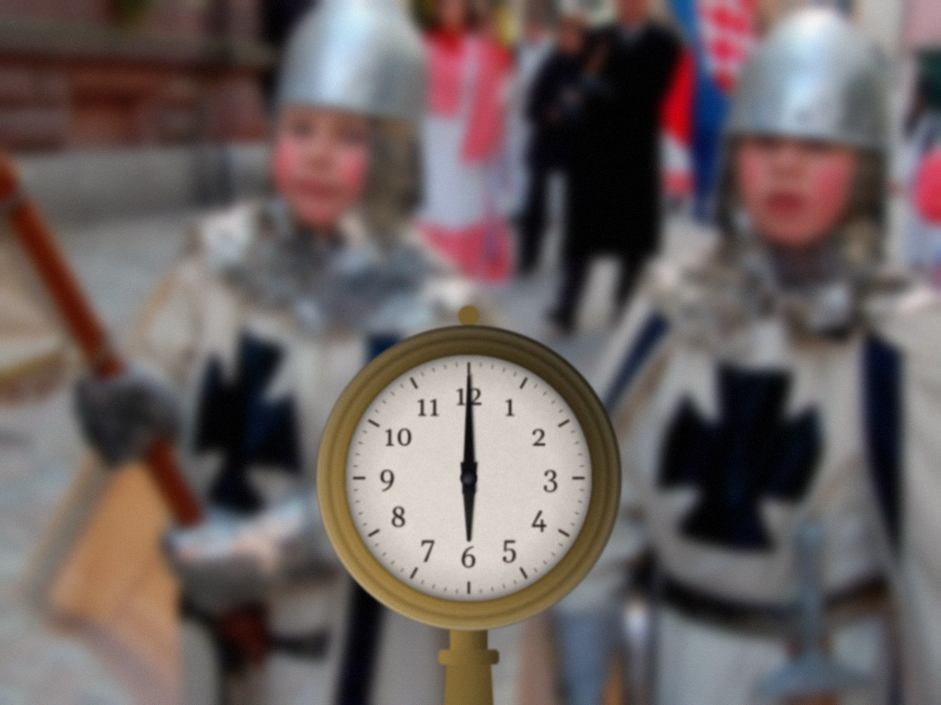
6:00
